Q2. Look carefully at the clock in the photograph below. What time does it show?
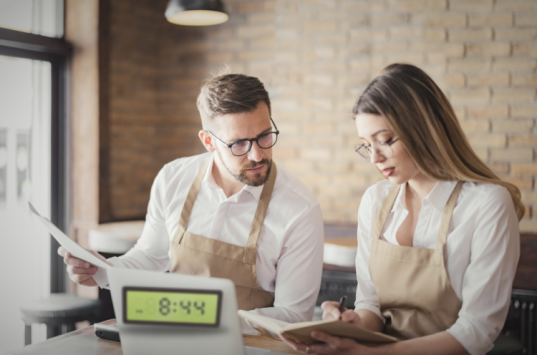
8:44
